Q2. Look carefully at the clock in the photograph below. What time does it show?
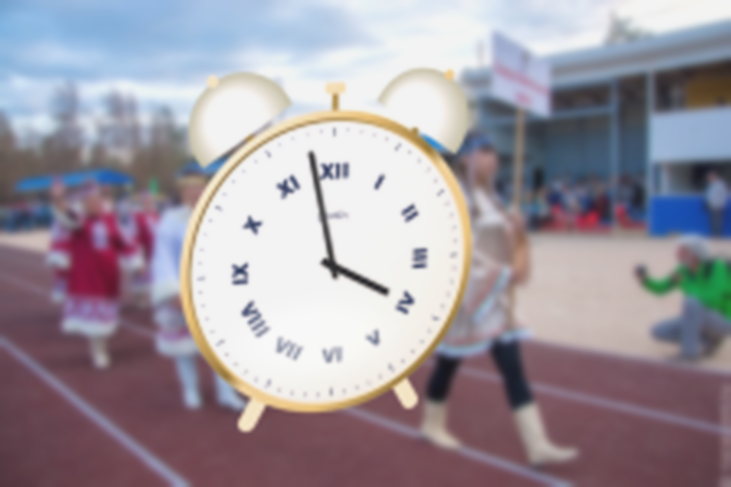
3:58
